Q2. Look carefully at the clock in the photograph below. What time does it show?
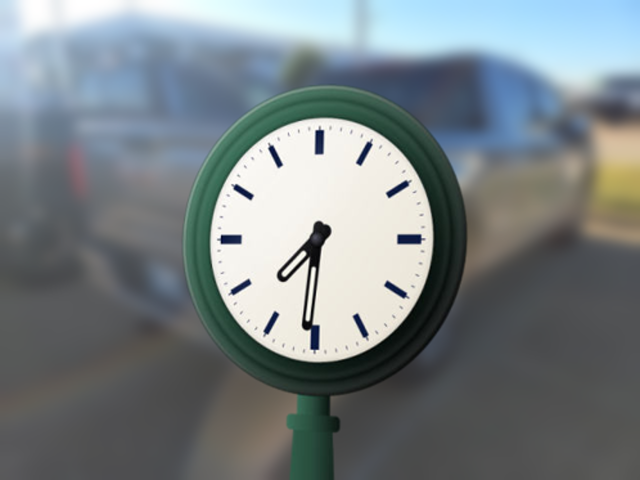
7:31
